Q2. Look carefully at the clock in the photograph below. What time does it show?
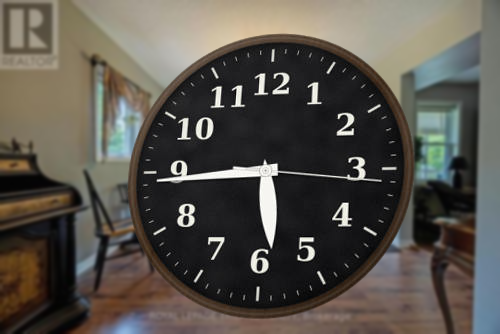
5:44:16
